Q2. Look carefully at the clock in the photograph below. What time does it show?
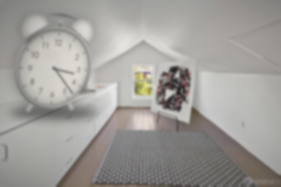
3:23
